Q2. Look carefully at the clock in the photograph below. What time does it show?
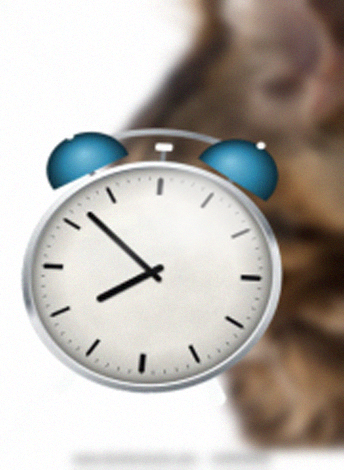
7:52
